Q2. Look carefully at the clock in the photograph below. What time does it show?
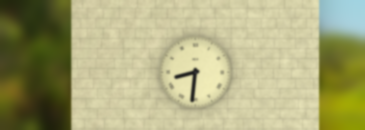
8:31
